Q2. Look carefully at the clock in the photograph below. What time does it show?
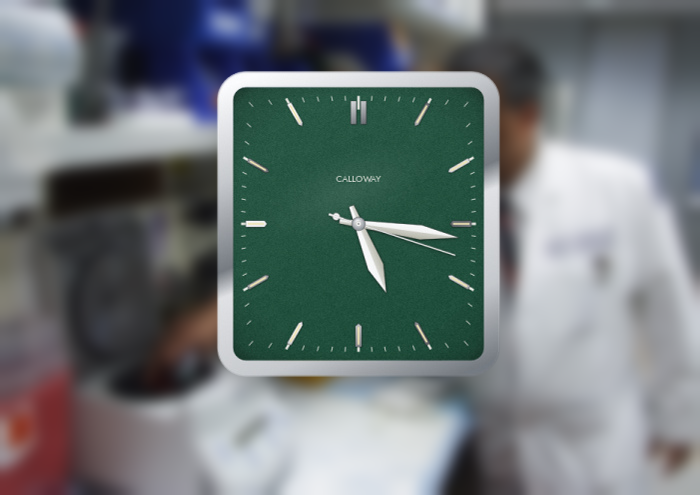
5:16:18
